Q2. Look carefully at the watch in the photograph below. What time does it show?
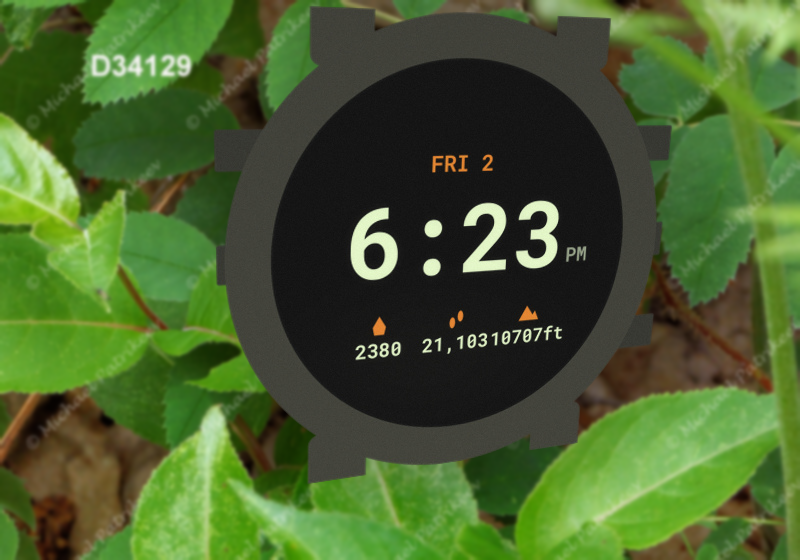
6:23
